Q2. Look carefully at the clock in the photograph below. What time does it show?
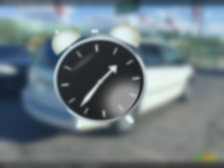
1:37
